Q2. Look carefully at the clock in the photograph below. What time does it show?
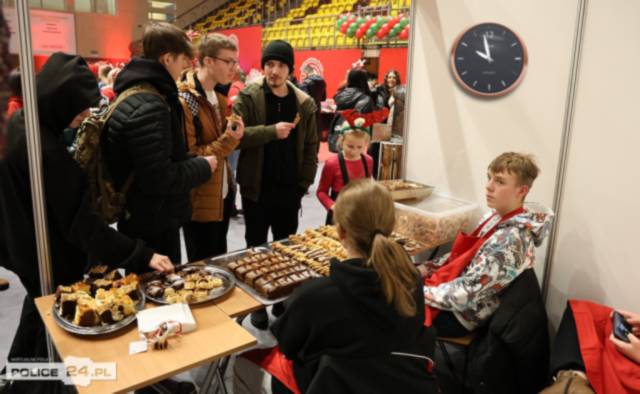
9:58
